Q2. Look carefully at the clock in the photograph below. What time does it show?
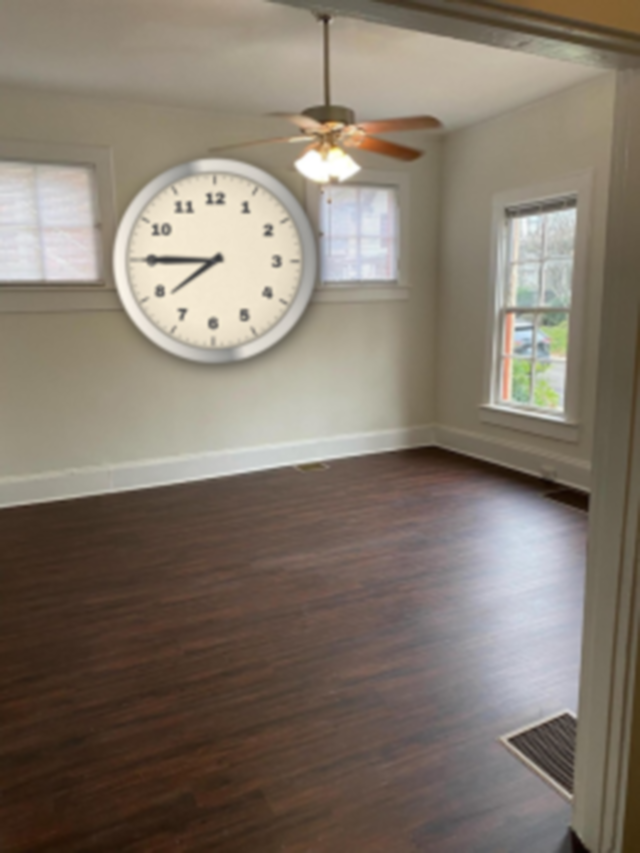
7:45
